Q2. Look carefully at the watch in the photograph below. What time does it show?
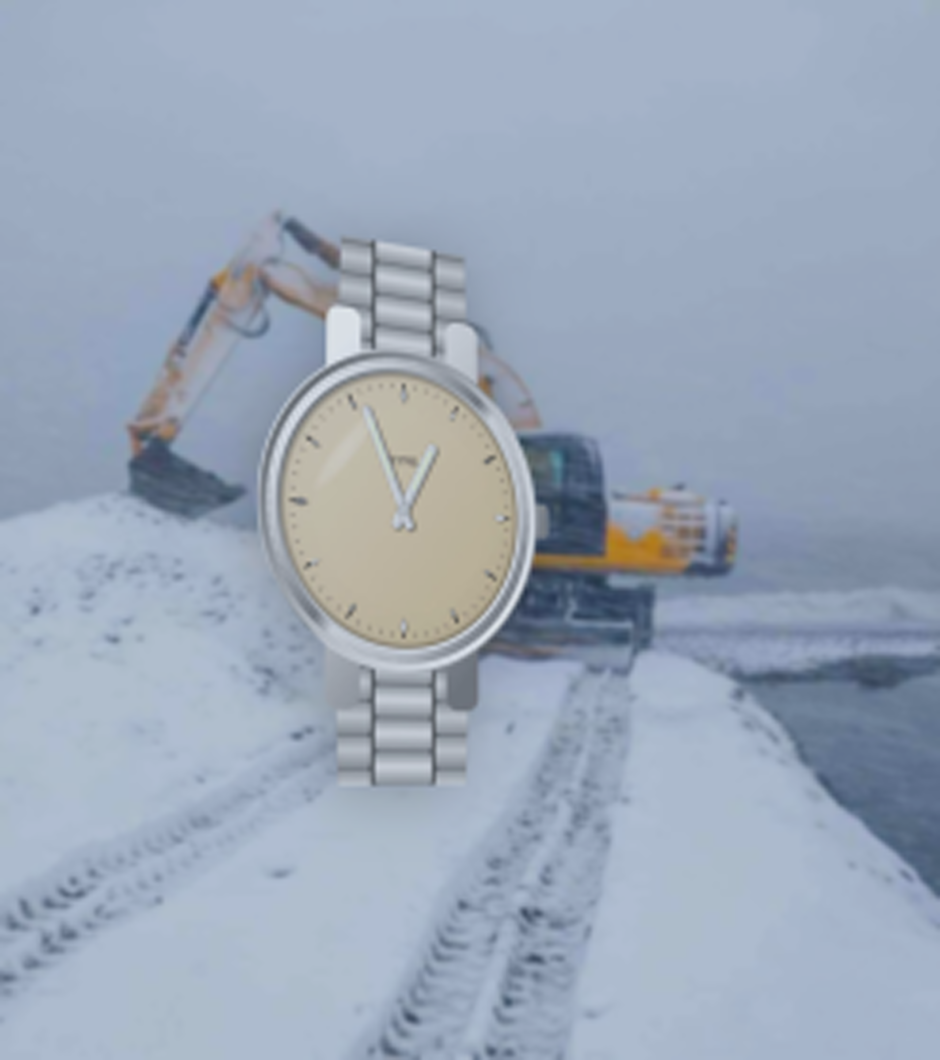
12:56
